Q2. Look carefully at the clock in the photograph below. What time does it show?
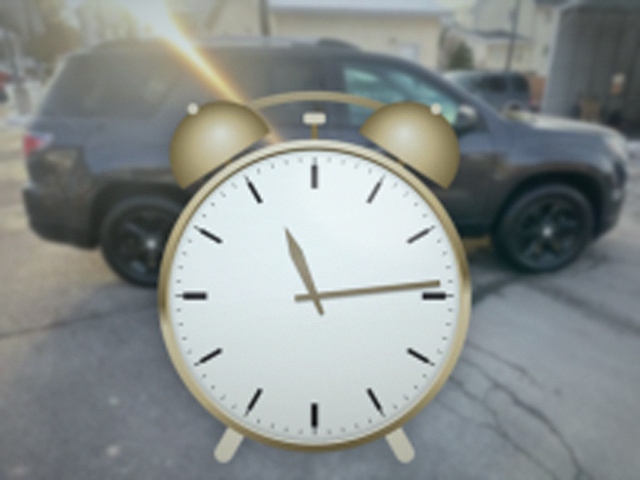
11:14
